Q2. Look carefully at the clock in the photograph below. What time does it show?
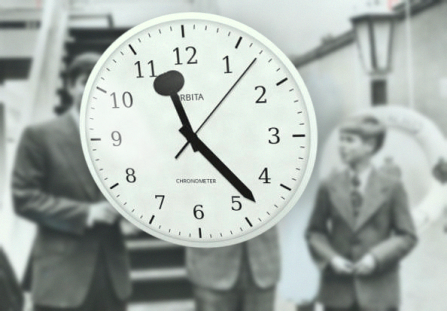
11:23:07
